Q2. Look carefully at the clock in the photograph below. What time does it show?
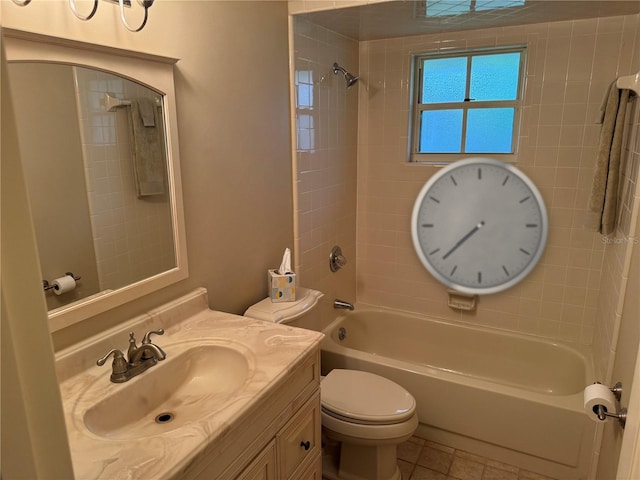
7:38
